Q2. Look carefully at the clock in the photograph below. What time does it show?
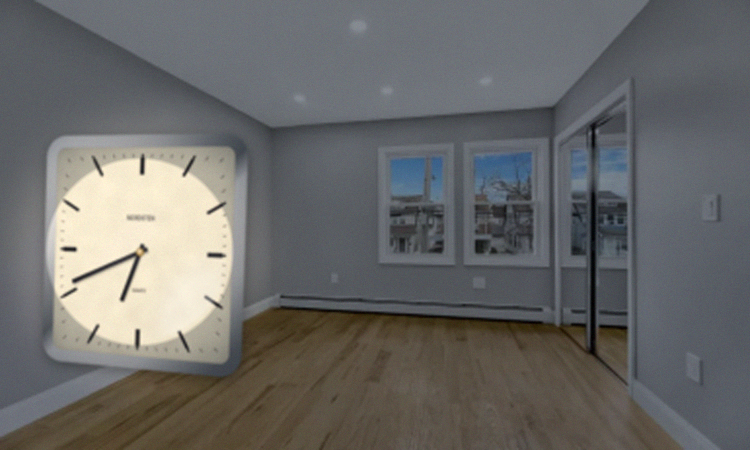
6:41
